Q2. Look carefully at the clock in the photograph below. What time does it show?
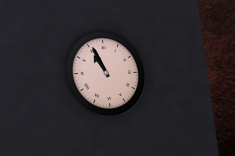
10:56
